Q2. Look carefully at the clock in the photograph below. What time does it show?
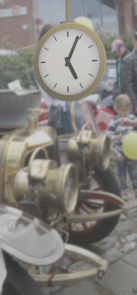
5:04
